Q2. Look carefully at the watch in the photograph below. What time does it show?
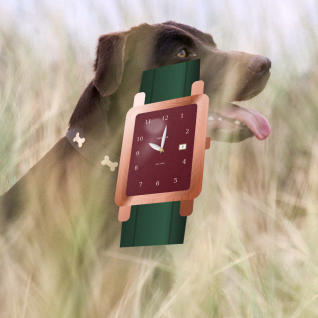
10:01
